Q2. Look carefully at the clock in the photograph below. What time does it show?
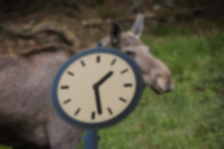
1:28
